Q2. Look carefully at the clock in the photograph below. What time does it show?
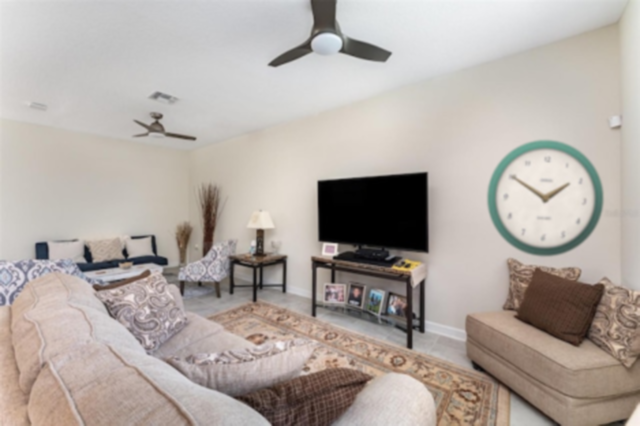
1:50
